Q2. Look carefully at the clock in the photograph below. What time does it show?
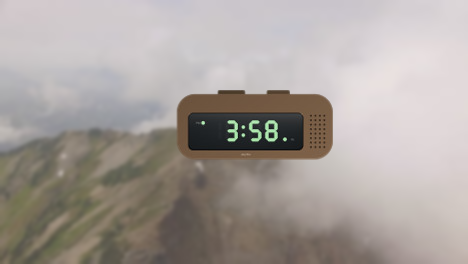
3:58
